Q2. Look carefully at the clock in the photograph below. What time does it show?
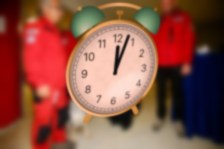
12:03
